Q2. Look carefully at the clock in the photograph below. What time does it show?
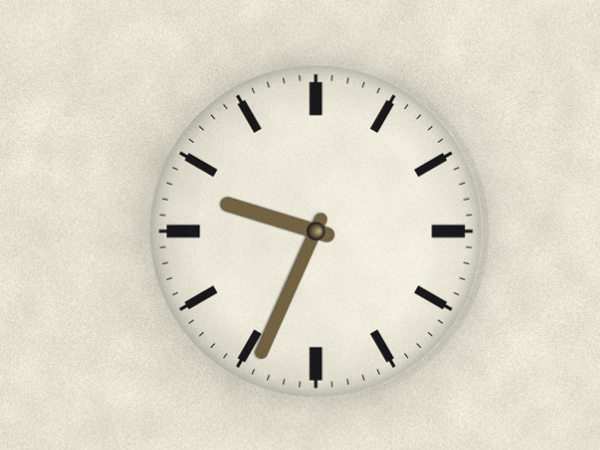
9:34
